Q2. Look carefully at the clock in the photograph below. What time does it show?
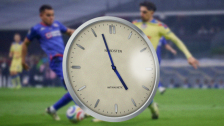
4:57
